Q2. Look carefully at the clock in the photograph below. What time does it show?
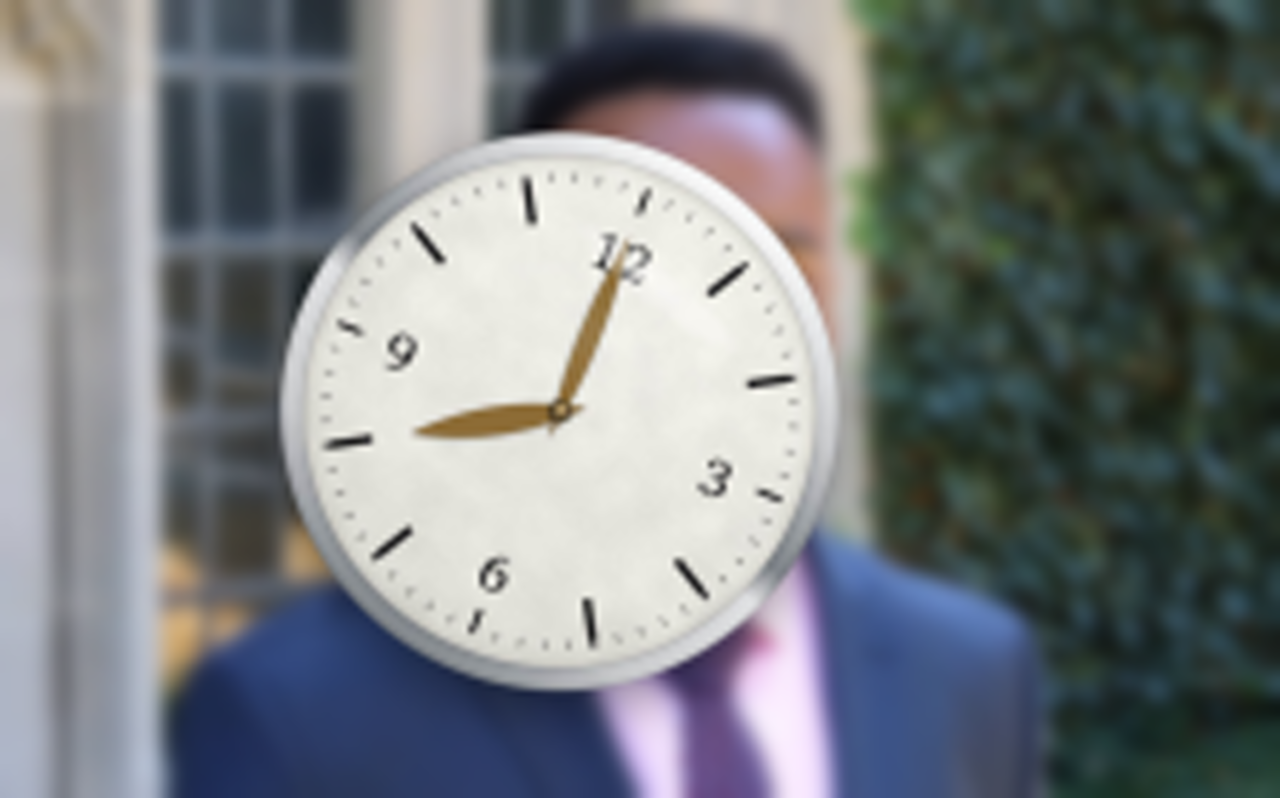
8:00
